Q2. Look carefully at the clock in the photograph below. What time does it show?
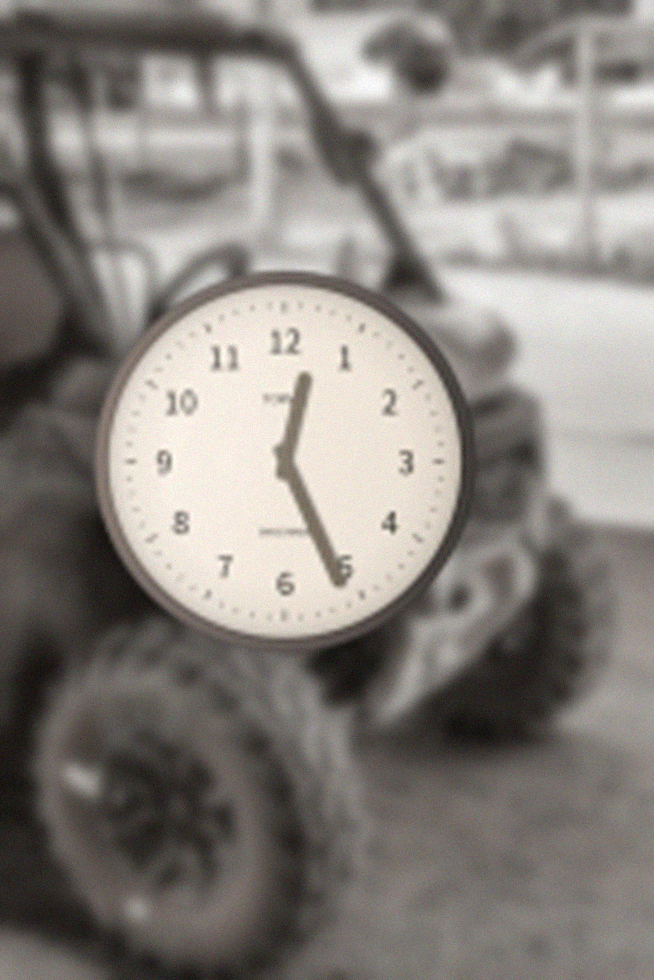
12:26
